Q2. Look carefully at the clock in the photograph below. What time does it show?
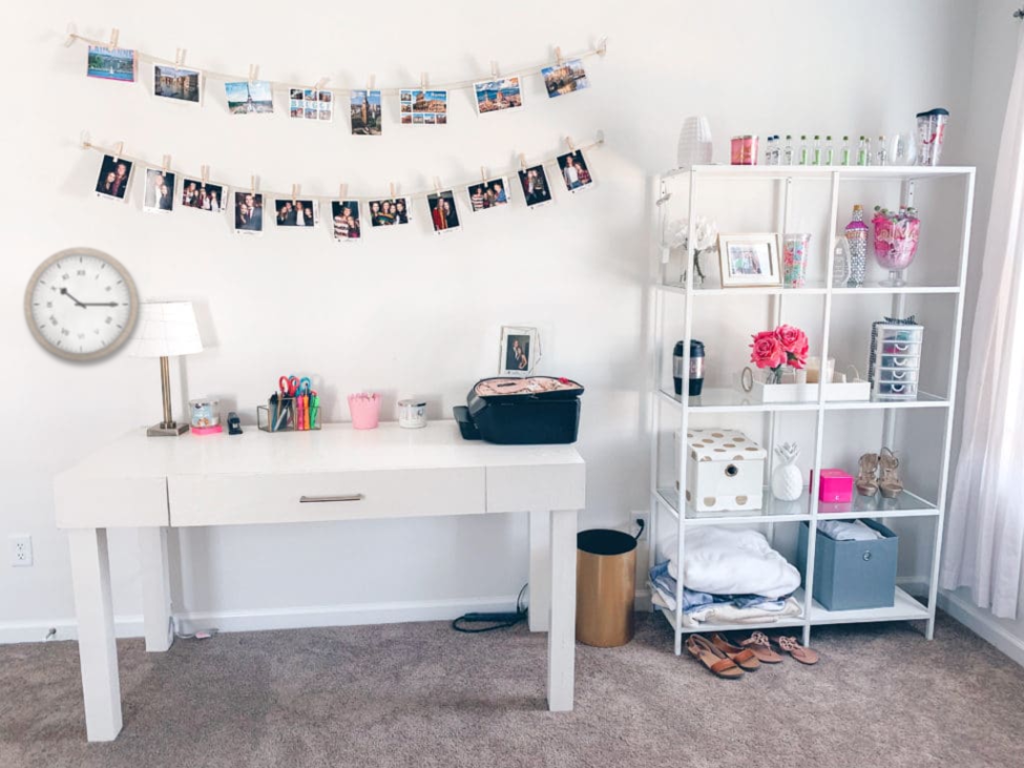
10:15
